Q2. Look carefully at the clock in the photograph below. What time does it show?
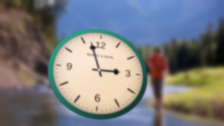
2:57
